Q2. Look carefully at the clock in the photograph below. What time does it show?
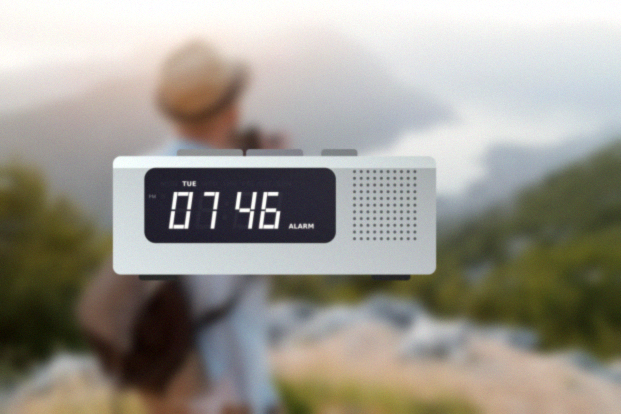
7:46
